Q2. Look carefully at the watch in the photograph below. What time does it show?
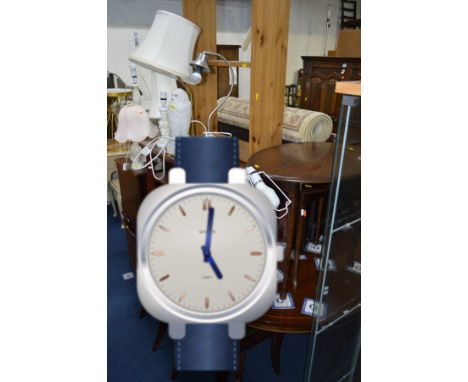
5:01
